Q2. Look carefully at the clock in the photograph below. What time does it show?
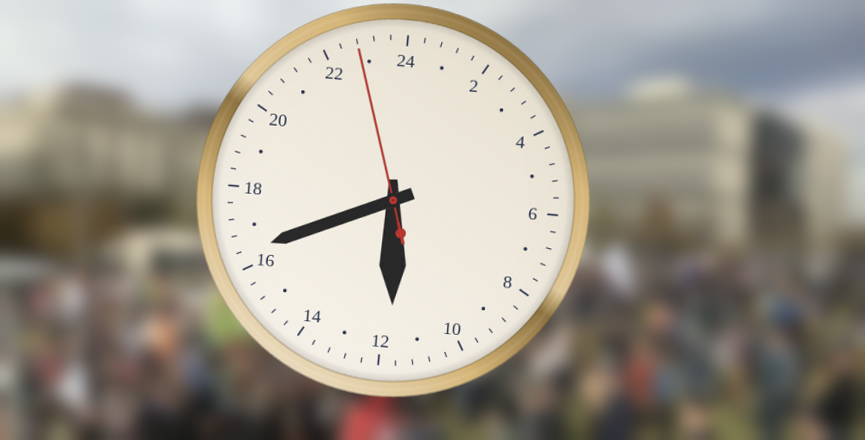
11:40:57
